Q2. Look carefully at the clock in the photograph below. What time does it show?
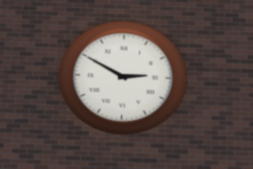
2:50
